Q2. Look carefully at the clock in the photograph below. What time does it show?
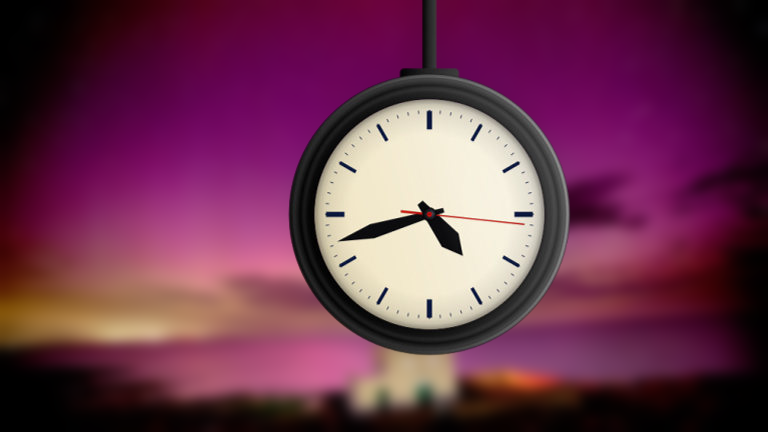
4:42:16
